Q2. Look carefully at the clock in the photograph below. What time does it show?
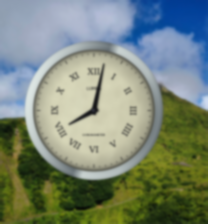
8:02
